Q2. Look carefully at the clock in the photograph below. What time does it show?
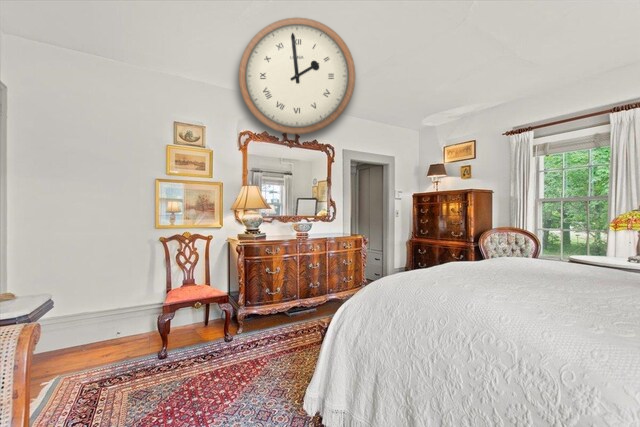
1:59
